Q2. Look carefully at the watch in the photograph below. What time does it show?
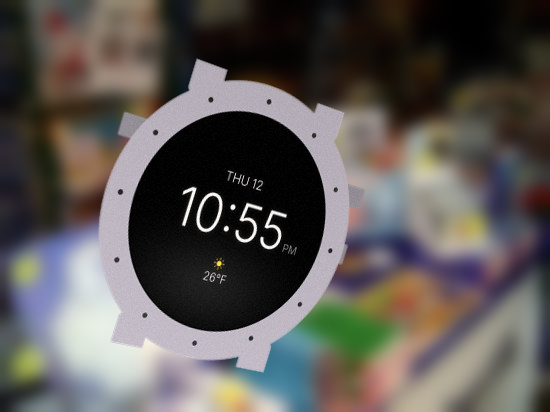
10:55
